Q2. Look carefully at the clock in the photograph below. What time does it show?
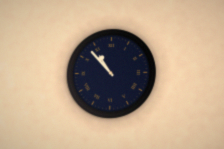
10:53
